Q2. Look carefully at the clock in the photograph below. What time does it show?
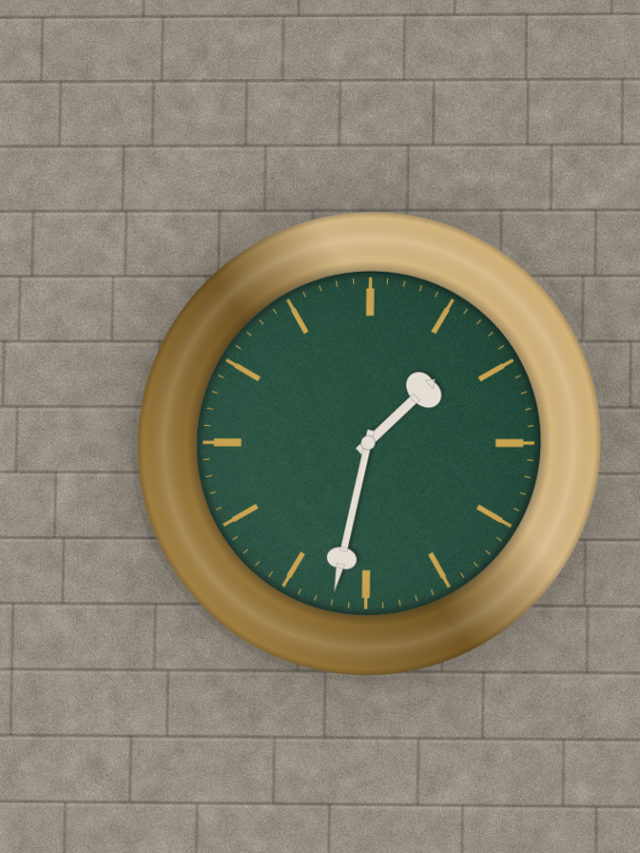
1:32
